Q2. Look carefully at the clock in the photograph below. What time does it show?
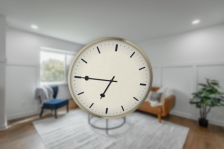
6:45
